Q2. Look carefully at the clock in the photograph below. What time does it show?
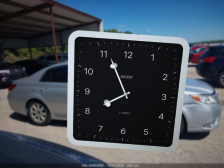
7:56
